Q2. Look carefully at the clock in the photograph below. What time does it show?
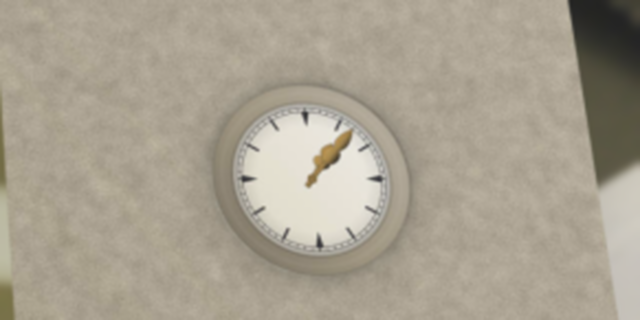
1:07
